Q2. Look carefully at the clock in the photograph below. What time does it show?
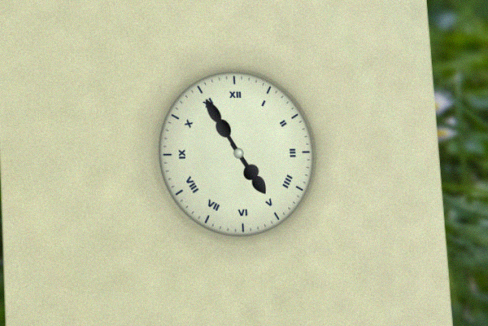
4:55
